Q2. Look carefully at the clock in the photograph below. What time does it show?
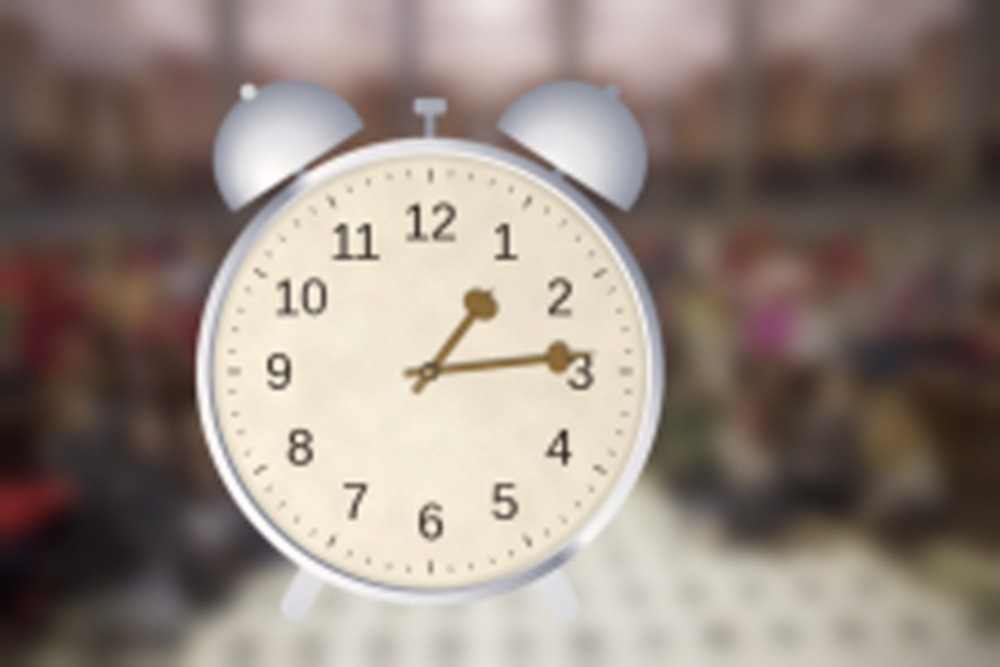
1:14
